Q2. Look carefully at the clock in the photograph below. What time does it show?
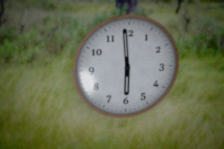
5:59
